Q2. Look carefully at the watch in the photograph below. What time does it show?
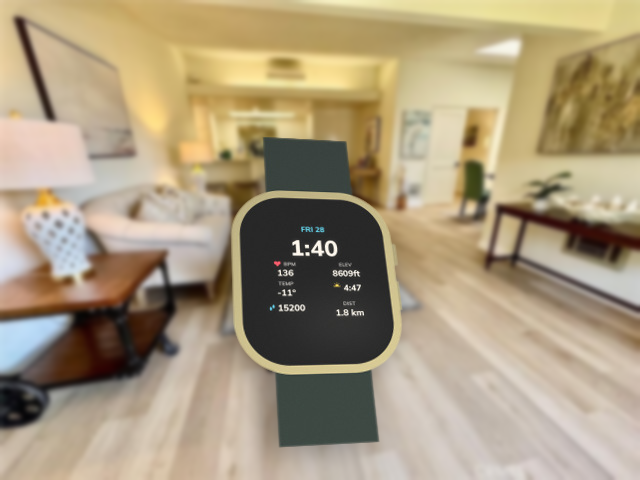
1:40
